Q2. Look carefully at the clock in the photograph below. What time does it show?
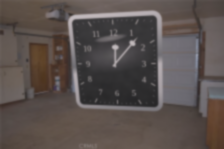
12:07
